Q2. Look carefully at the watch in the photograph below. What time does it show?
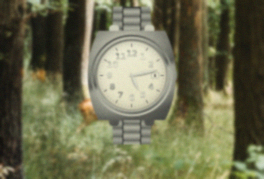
5:13
